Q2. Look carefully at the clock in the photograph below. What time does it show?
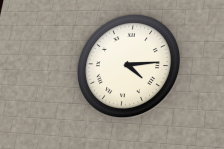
4:14
